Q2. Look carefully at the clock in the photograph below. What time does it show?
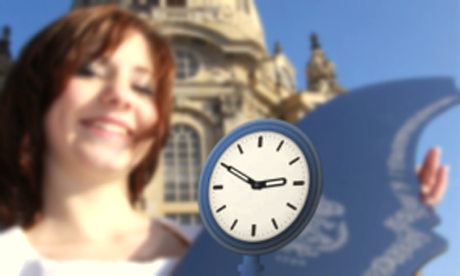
2:50
